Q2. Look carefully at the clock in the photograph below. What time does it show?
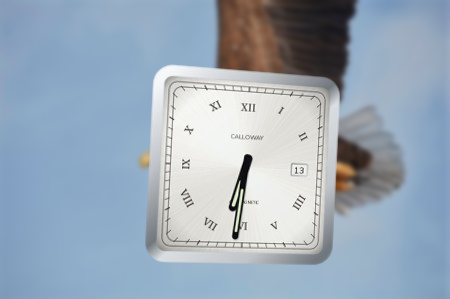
6:31
